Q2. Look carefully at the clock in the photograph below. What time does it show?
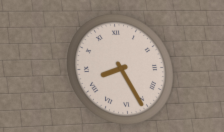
8:26
